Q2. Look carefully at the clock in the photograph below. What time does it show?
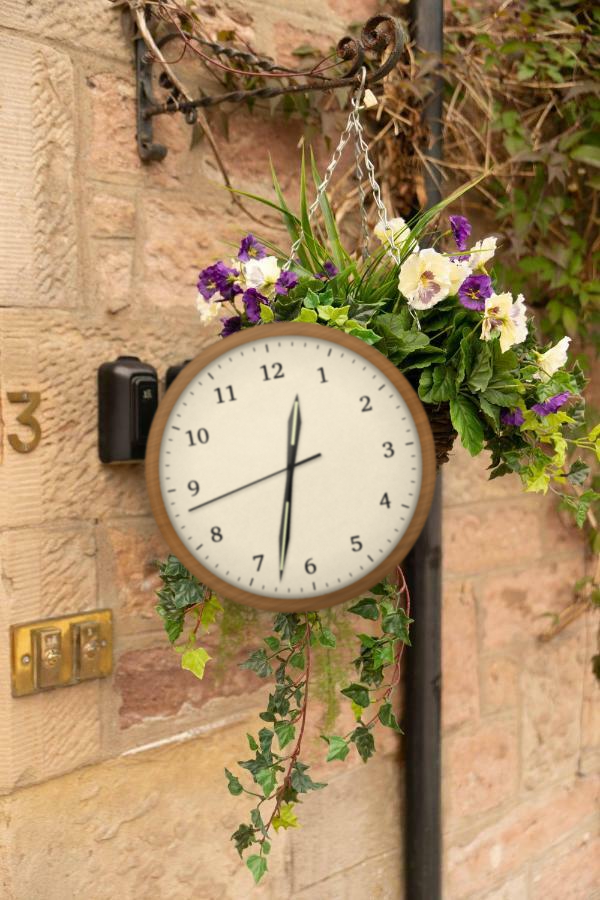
12:32:43
